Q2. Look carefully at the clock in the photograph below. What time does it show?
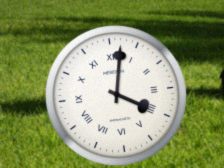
4:02
